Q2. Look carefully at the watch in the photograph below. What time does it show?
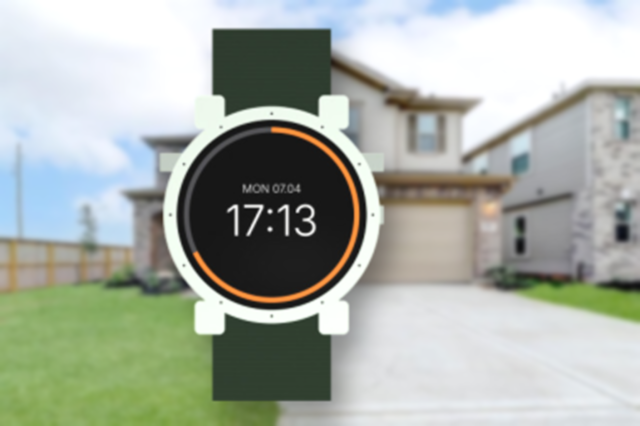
17:13
